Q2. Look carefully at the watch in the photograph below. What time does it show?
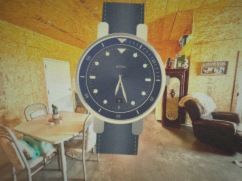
6:27
